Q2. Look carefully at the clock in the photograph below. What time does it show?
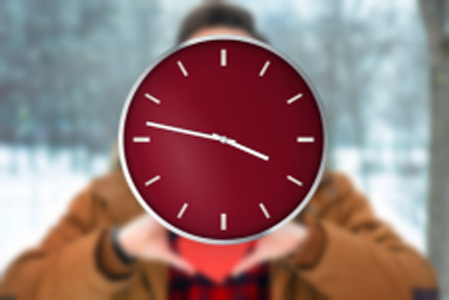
3:47
